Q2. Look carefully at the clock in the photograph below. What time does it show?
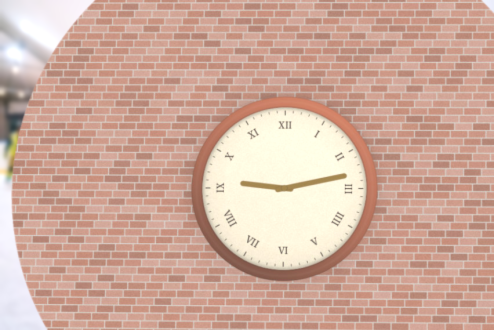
9:13
